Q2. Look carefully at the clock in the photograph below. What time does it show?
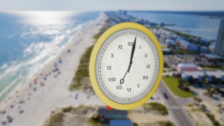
7:02
